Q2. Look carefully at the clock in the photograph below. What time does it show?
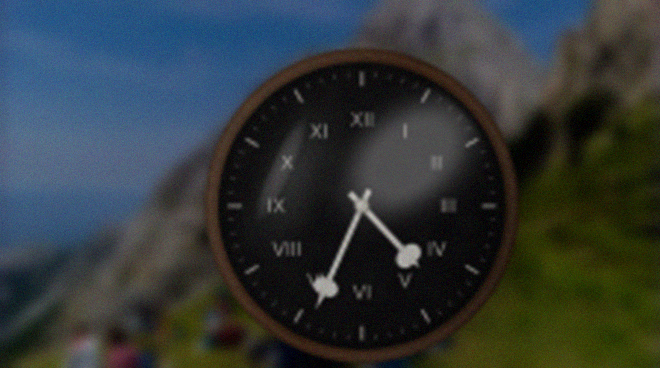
4:34
